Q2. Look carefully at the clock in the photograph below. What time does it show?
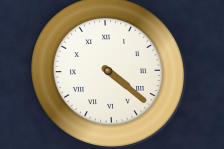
4:22
